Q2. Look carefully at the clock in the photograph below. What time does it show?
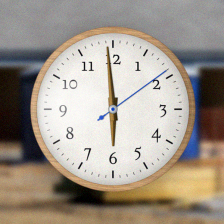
5:59:09
